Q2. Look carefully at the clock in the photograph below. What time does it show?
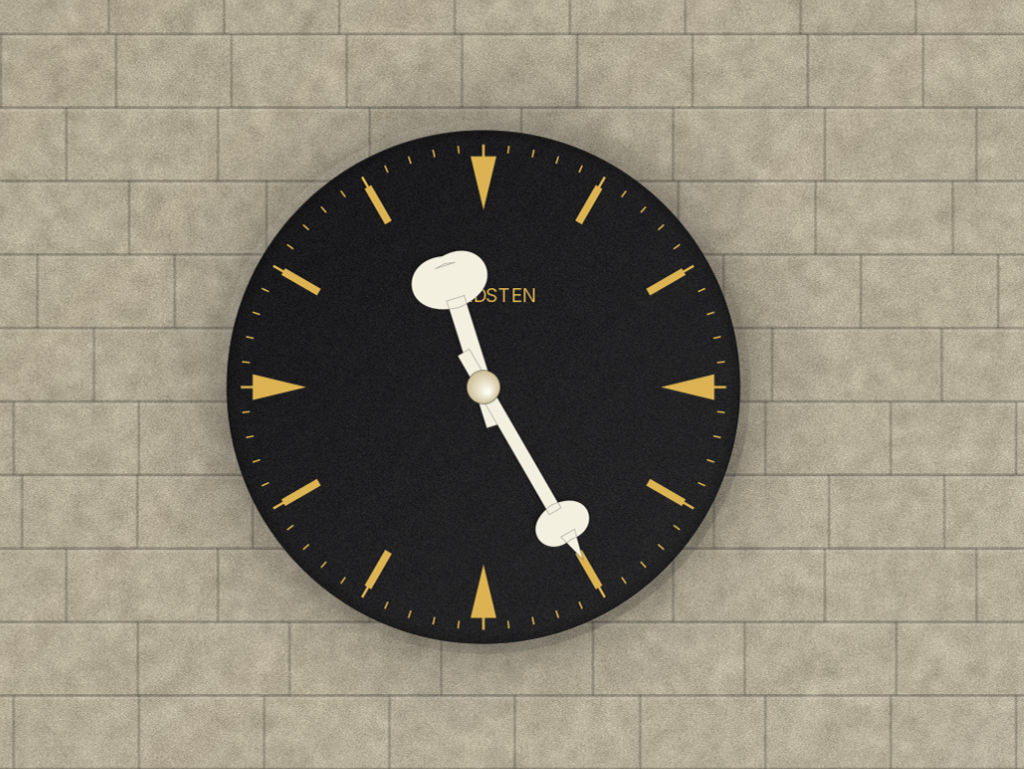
11:25
